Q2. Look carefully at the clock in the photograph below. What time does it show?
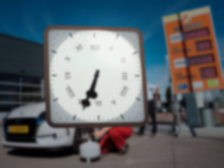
6:34
